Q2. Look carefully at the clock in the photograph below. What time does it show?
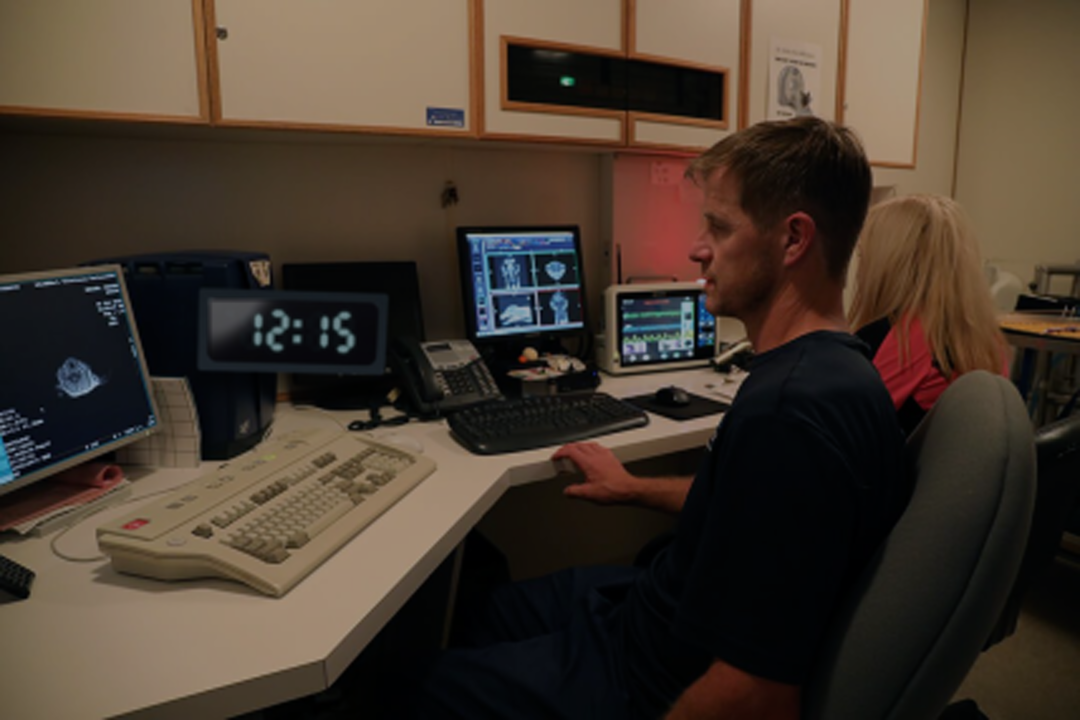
12:15
